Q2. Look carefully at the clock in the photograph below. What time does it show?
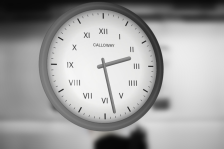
2:28
